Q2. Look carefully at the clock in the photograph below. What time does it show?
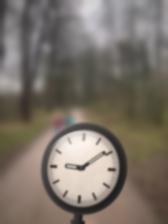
9:09
